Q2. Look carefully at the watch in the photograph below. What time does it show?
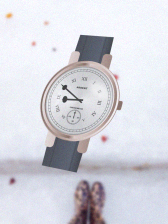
8:50
